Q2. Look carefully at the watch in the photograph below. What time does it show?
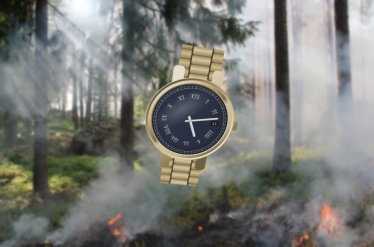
5:13
